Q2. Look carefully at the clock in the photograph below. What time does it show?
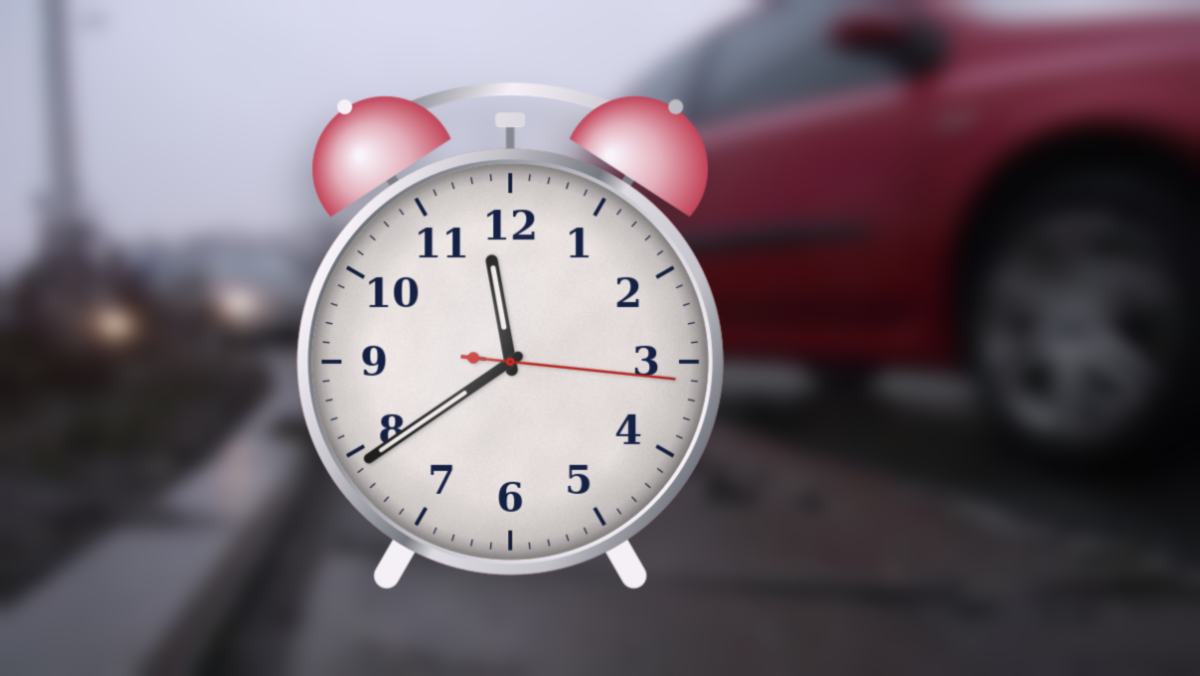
11:39:16
